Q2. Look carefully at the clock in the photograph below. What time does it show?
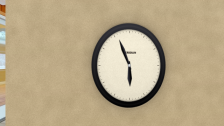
5:56
